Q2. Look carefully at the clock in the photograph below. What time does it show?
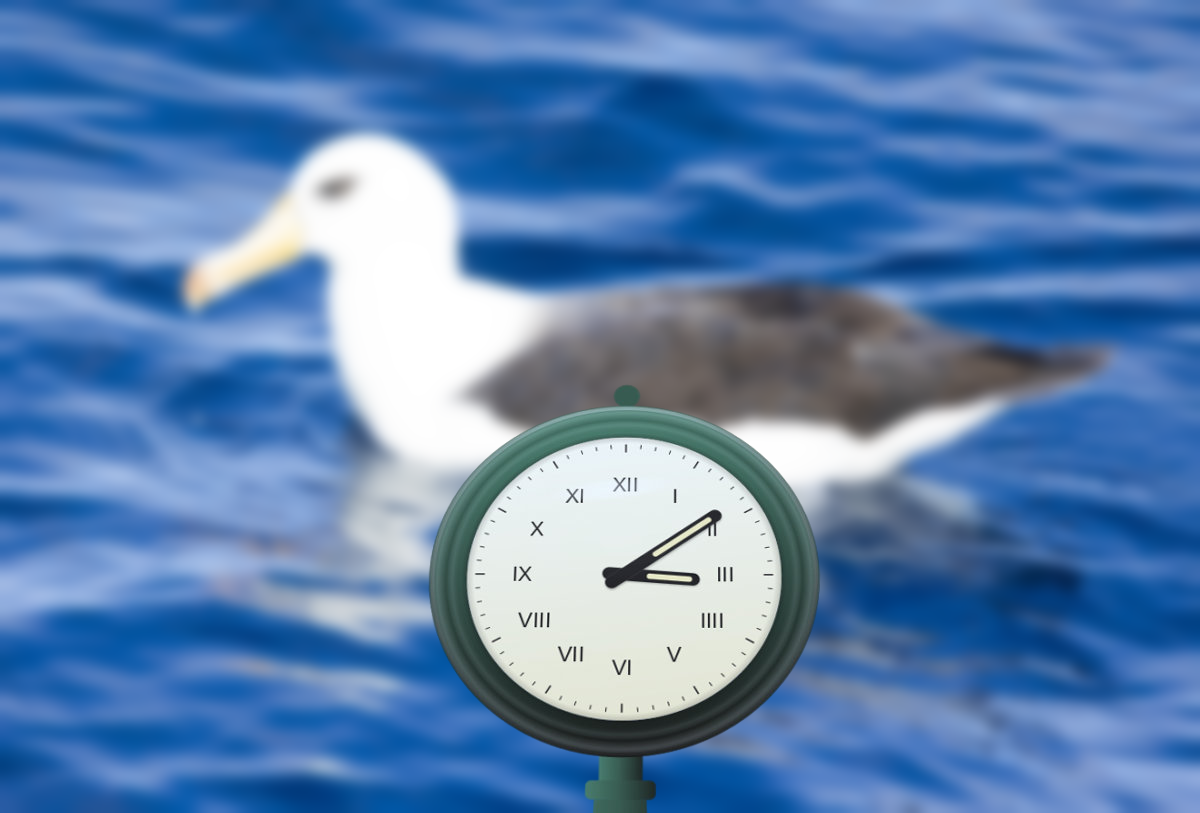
3:09
